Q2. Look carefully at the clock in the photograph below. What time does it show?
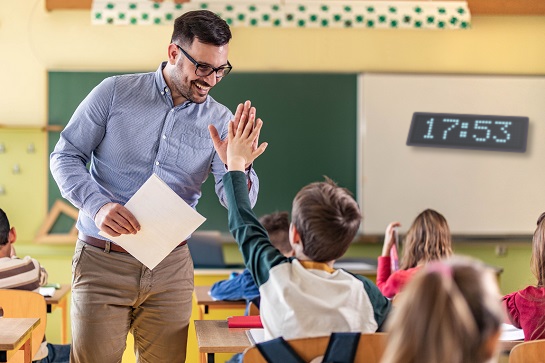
17:53
